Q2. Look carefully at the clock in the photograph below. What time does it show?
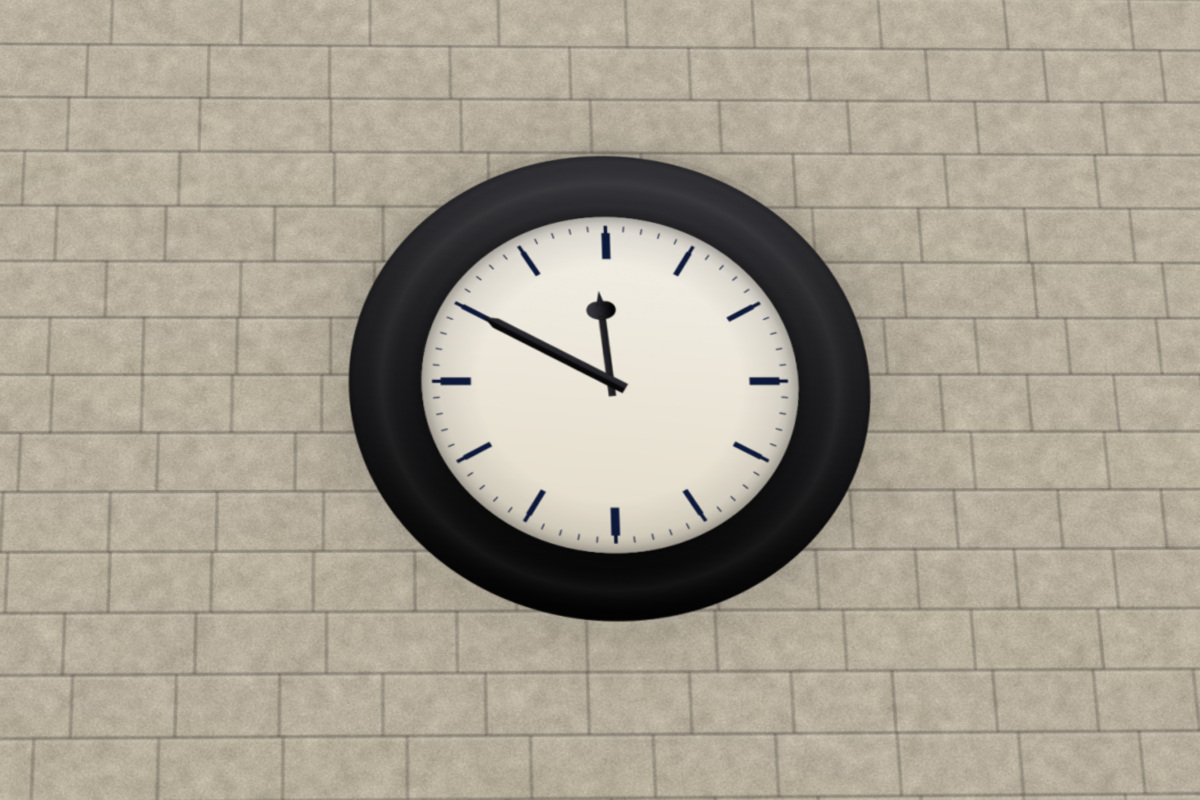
11:50
